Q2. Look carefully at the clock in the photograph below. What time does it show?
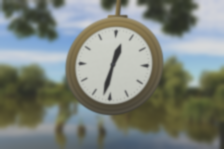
12:32
